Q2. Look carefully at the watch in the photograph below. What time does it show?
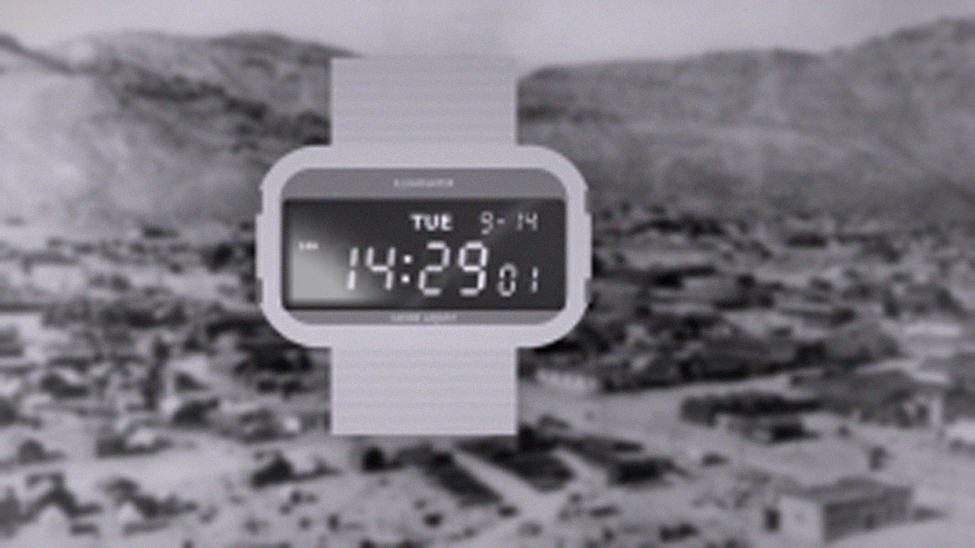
14:29:01
